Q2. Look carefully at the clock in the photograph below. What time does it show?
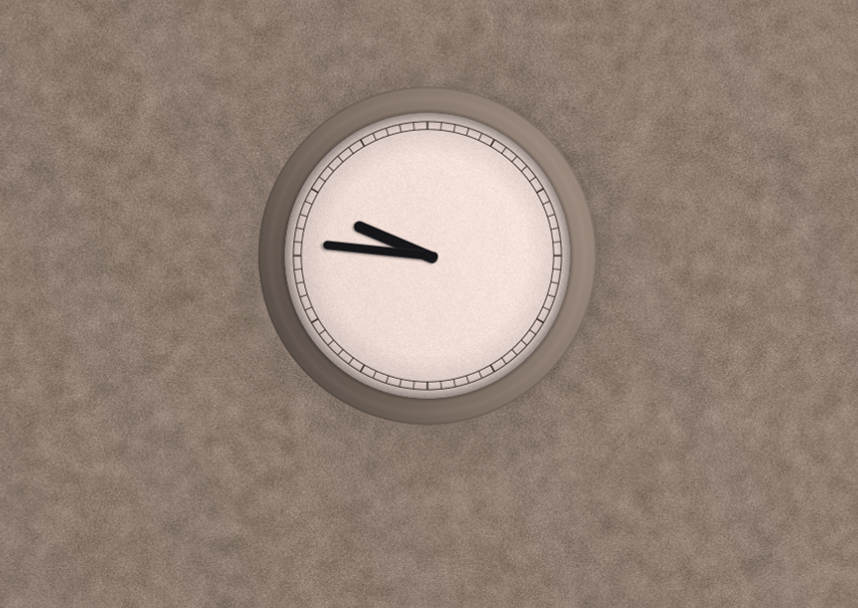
9:46
